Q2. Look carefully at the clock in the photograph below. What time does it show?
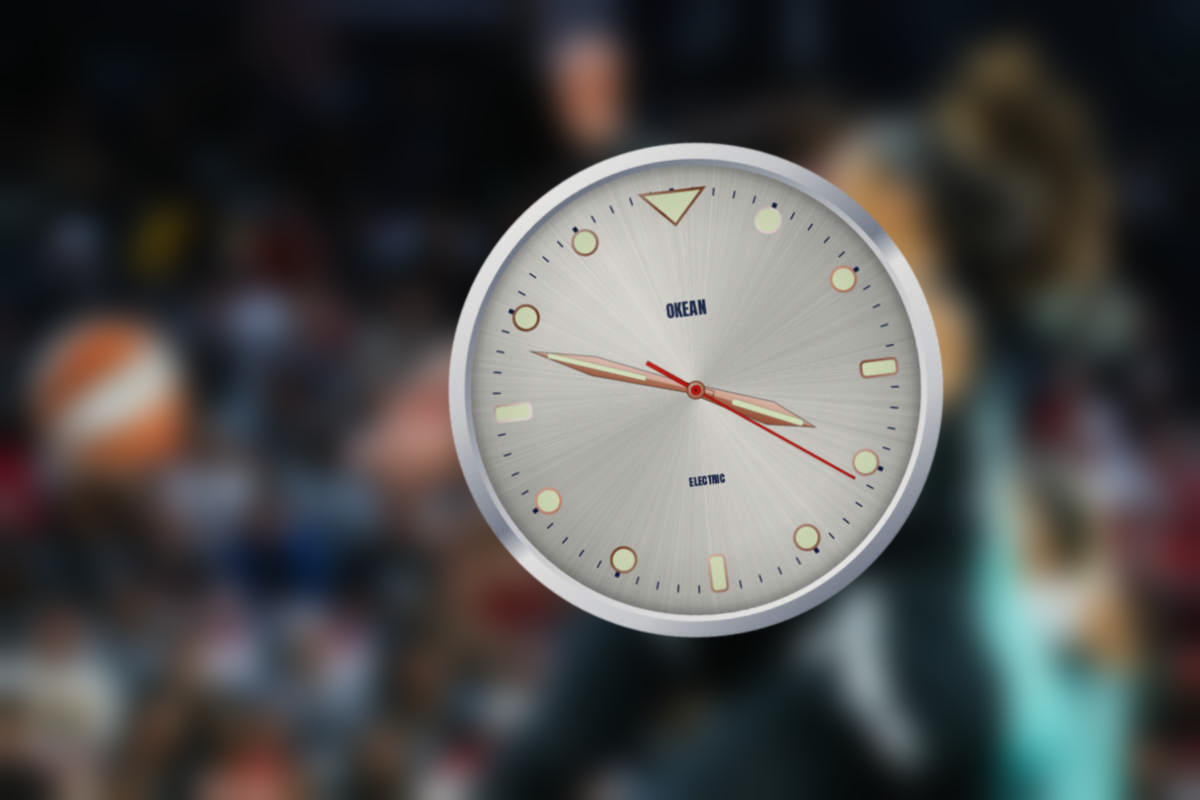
3:48:21
